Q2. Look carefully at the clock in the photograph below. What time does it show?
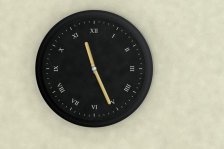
11:26
